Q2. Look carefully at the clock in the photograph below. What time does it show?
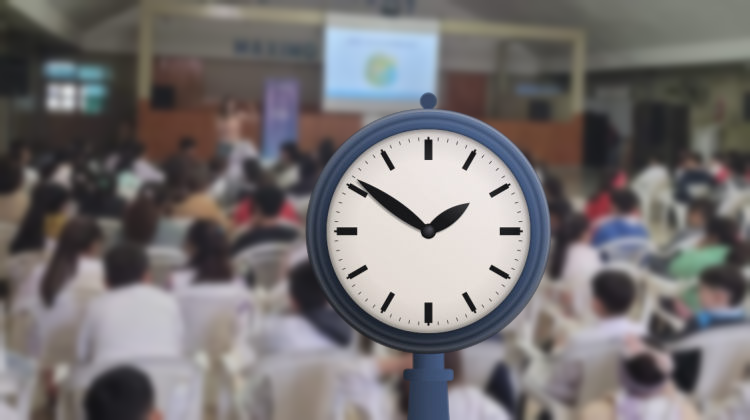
1:51
